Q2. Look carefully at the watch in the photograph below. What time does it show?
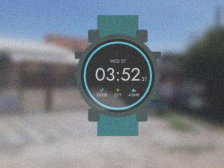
3:52
